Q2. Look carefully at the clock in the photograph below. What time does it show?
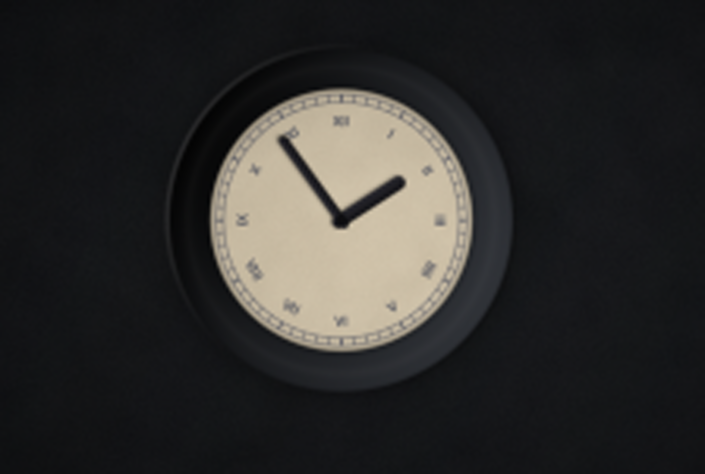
1:54
